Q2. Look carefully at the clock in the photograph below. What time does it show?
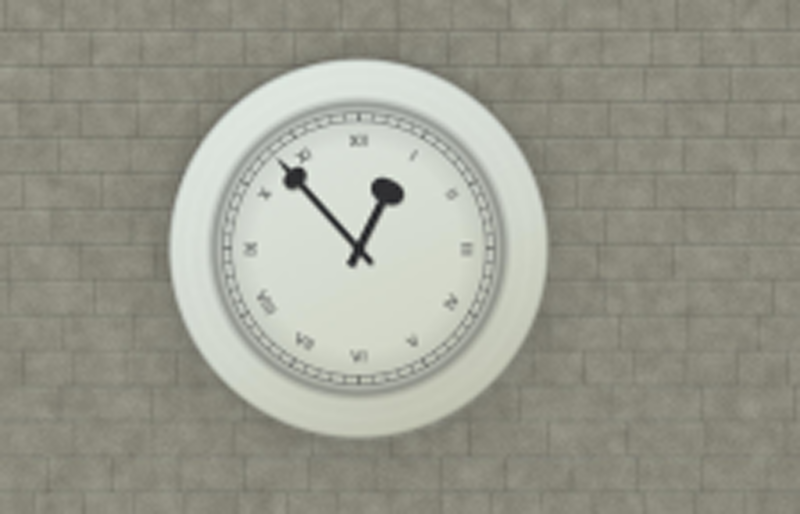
12:53
